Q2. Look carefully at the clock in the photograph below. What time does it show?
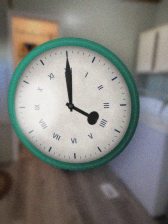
4:00
